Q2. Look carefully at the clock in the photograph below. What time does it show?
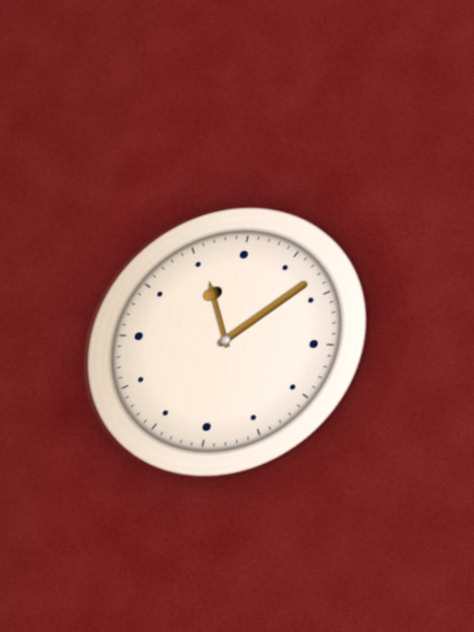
11:08
